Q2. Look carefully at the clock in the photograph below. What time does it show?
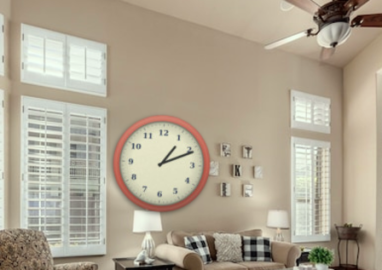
1:11
